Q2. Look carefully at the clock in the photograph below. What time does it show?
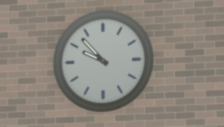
9:53
